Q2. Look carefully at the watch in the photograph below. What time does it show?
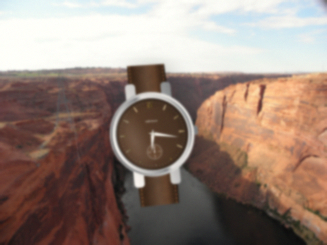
6:17
